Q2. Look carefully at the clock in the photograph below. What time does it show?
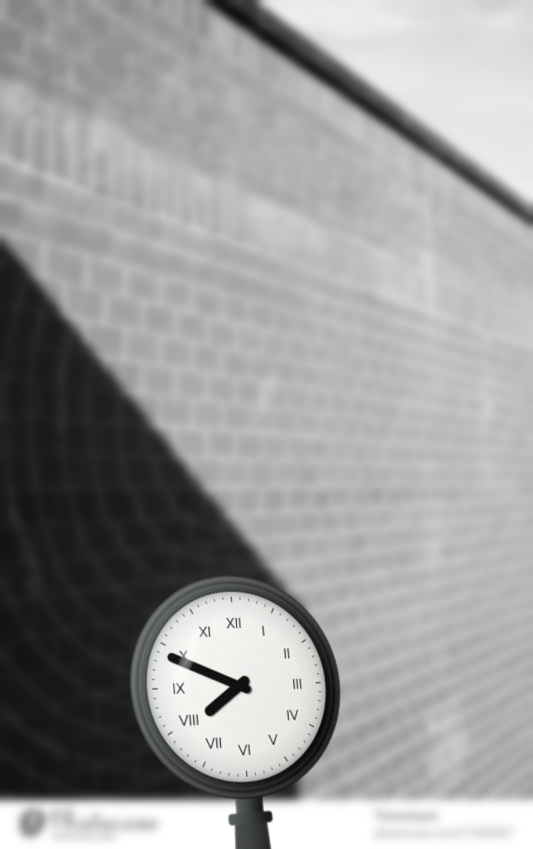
7:49
